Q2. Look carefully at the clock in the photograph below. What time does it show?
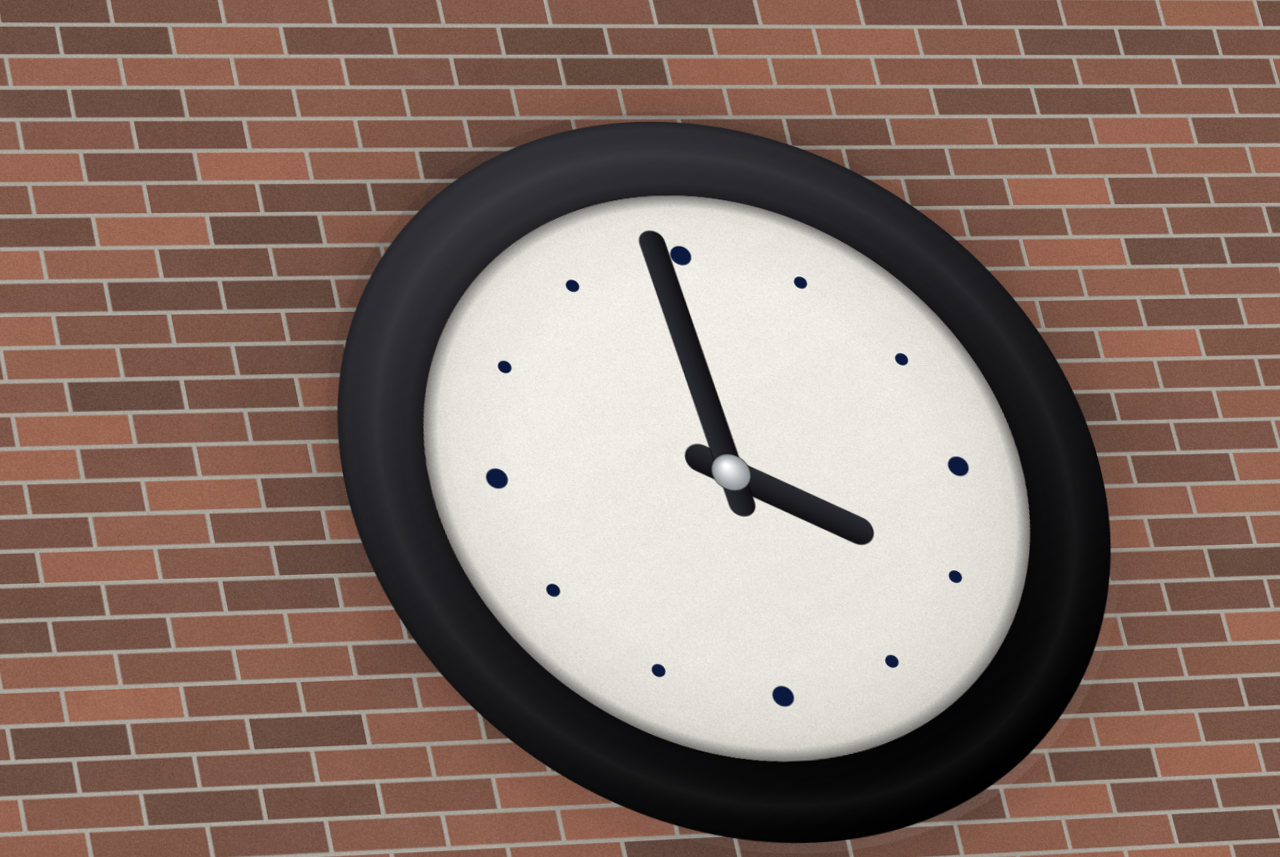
3:59
